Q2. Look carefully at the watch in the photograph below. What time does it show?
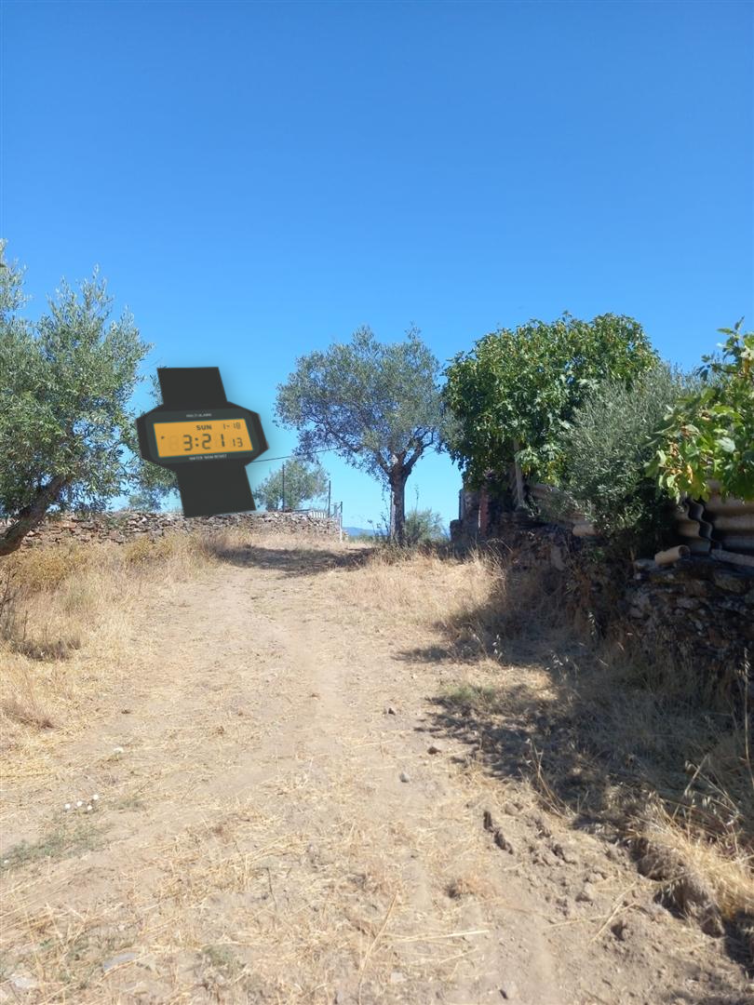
3:21:13
